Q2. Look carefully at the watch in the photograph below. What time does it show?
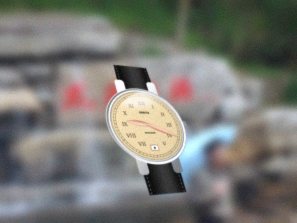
9:19
